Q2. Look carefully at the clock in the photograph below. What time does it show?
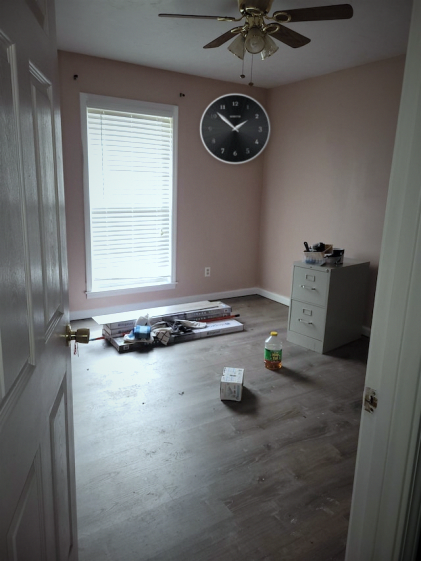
1:52
